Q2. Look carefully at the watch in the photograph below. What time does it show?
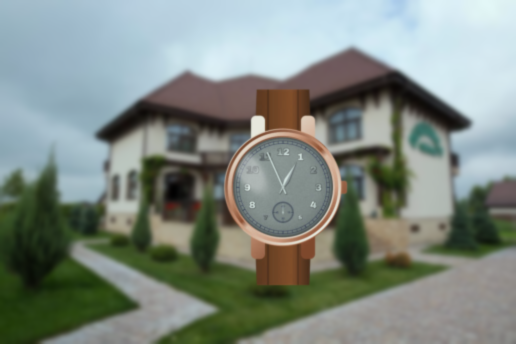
12:56
